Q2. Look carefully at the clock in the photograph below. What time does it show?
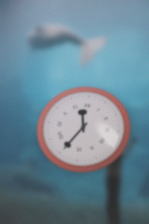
11:35
